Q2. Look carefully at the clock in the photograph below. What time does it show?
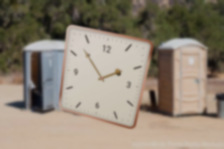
1:53
